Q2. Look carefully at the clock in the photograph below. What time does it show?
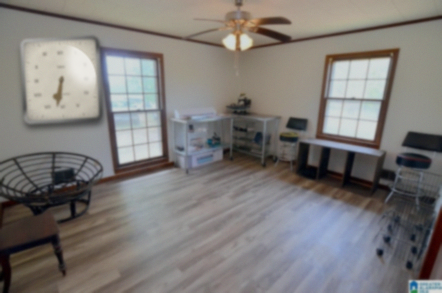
6:32
